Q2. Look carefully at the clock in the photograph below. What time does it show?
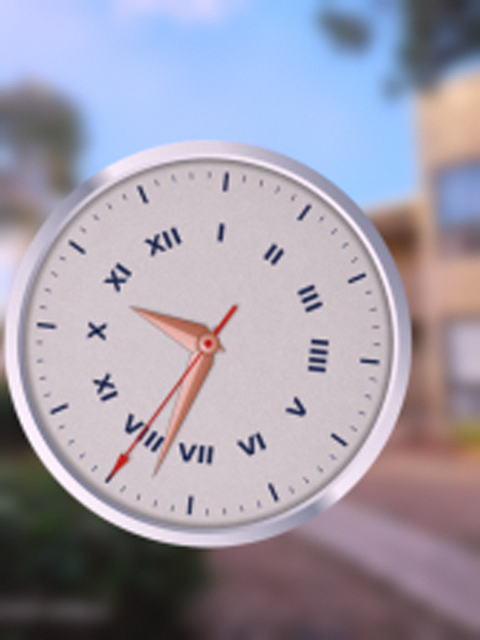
10:37:40
